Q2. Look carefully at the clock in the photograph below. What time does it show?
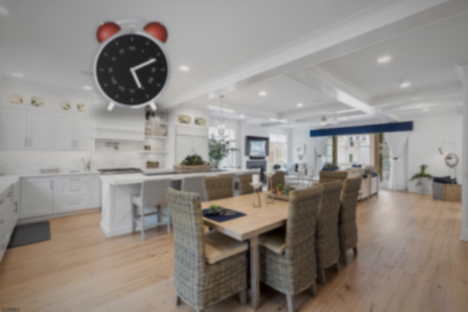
5:11
